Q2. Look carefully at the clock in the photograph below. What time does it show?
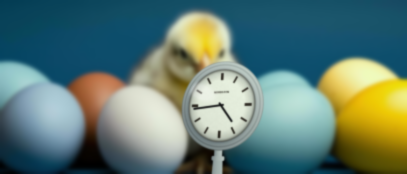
4:44
